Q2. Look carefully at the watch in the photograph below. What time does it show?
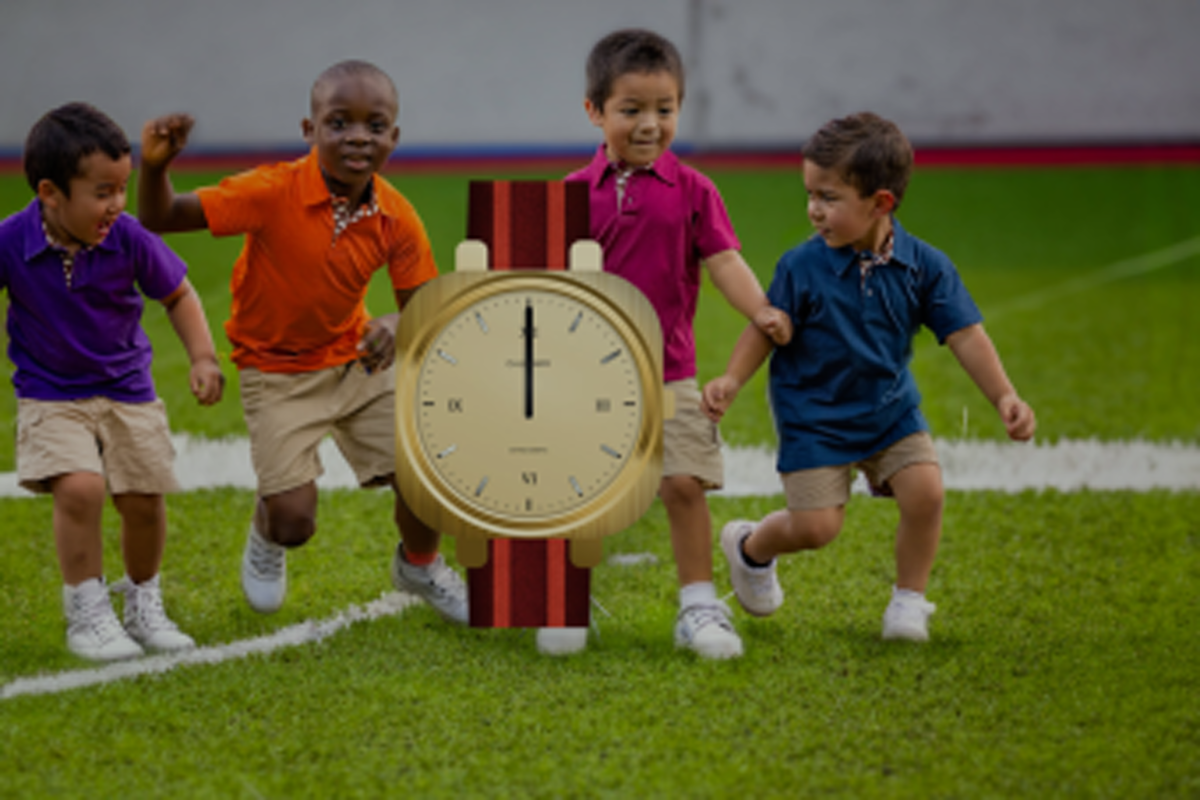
12:00
